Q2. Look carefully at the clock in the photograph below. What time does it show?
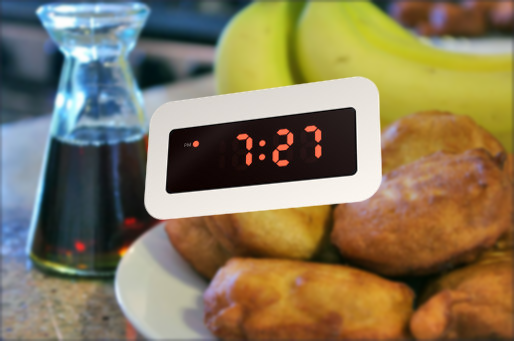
7:27
